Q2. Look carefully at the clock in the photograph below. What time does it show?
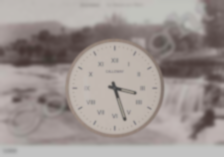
3:27
